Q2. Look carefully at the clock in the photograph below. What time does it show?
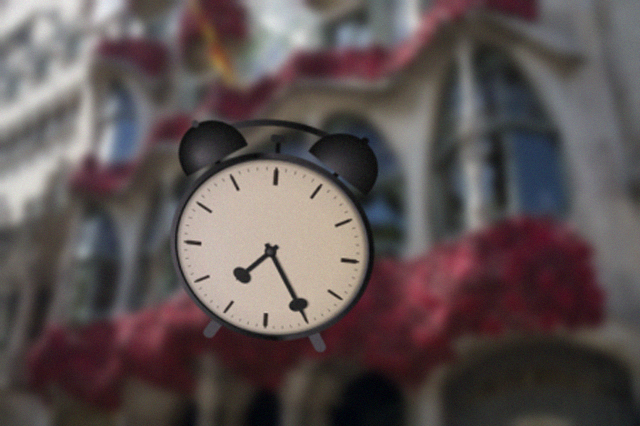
7:25
